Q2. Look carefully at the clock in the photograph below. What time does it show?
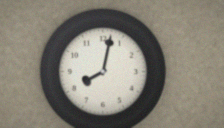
8:02
